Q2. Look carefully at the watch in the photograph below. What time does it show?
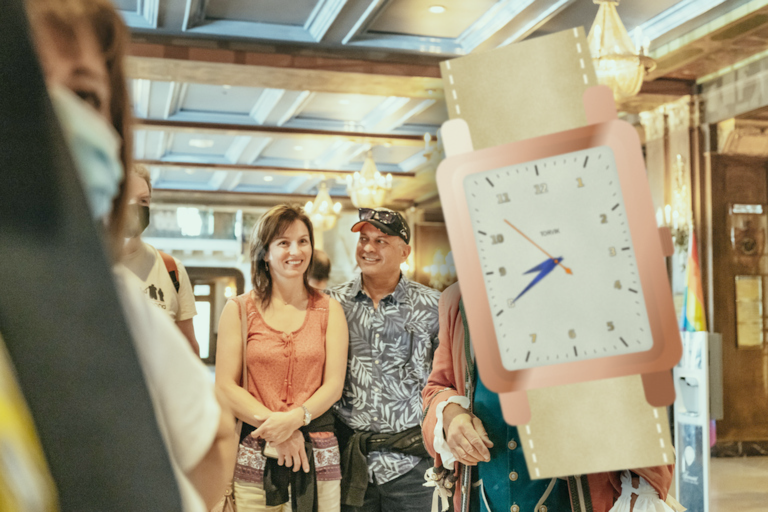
8:39:53
